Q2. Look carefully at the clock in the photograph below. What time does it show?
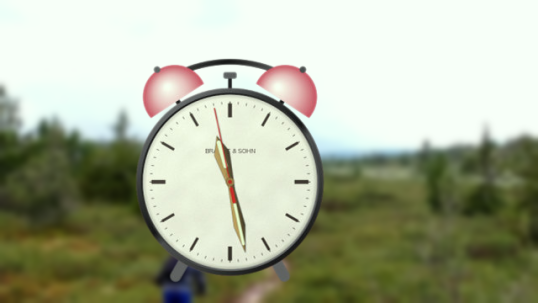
11:27:58
